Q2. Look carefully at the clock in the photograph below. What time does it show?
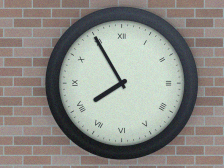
7:55
